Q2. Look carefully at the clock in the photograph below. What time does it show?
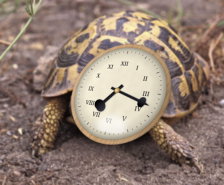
7:18
